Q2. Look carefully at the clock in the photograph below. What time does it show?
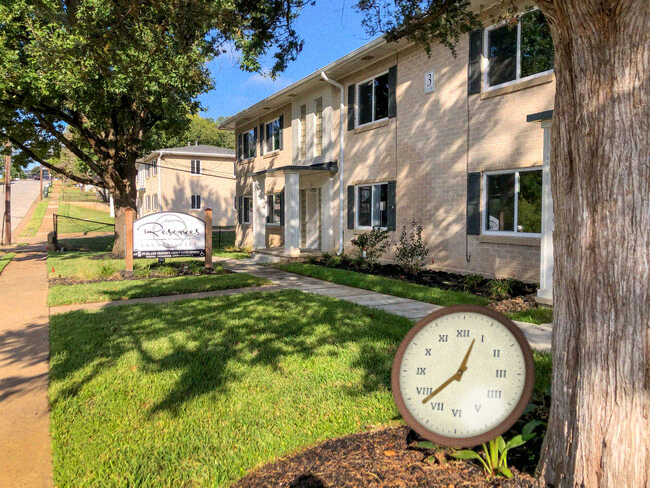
12:38
